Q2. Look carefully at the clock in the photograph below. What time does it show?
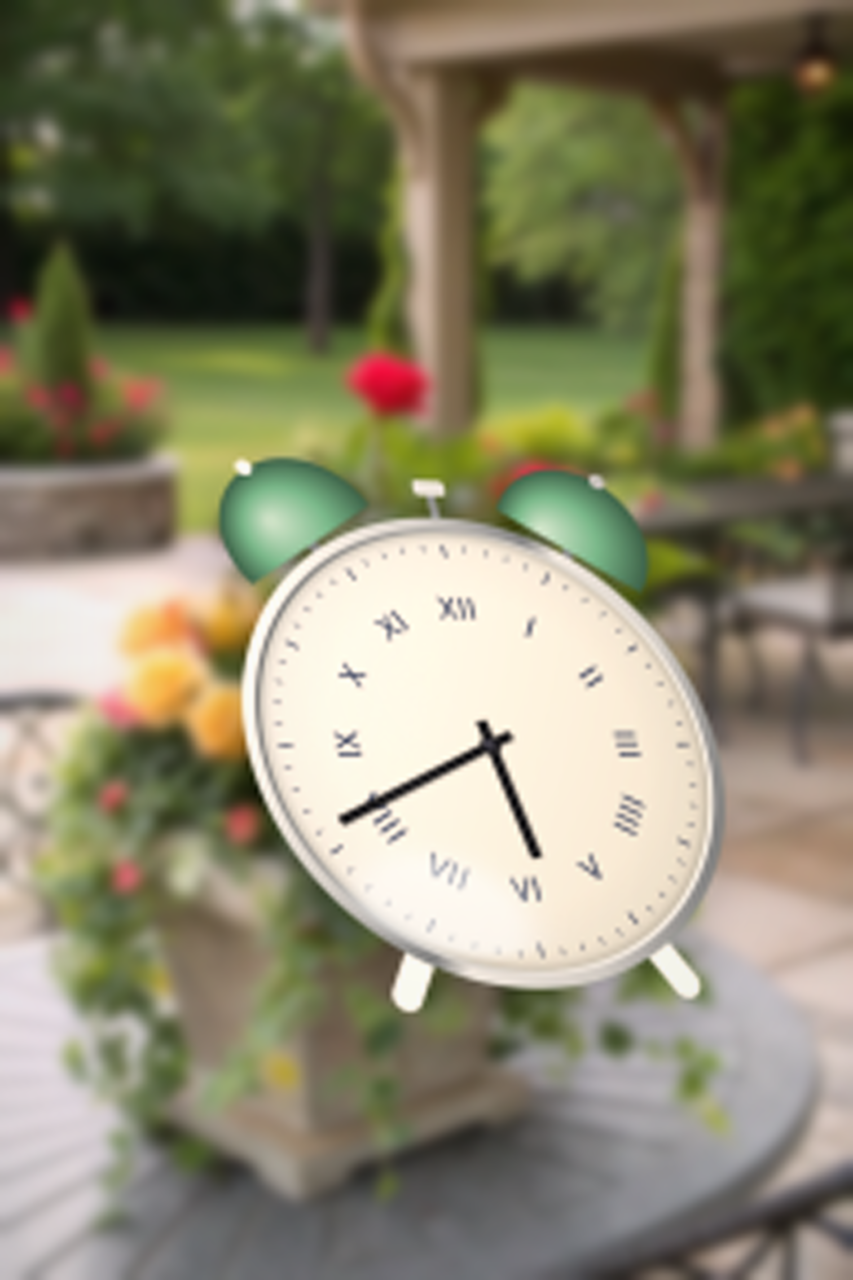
5:41
